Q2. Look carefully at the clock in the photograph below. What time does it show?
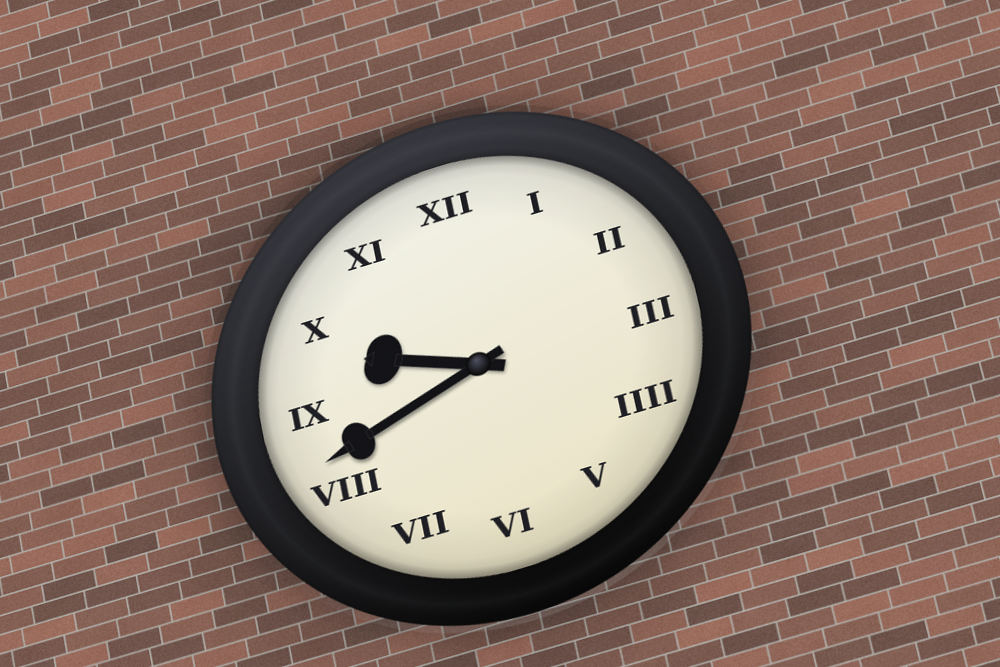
9:42
